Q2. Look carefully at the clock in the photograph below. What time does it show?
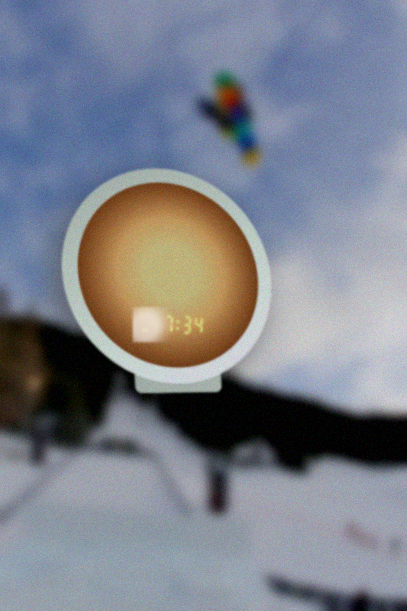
7:34
